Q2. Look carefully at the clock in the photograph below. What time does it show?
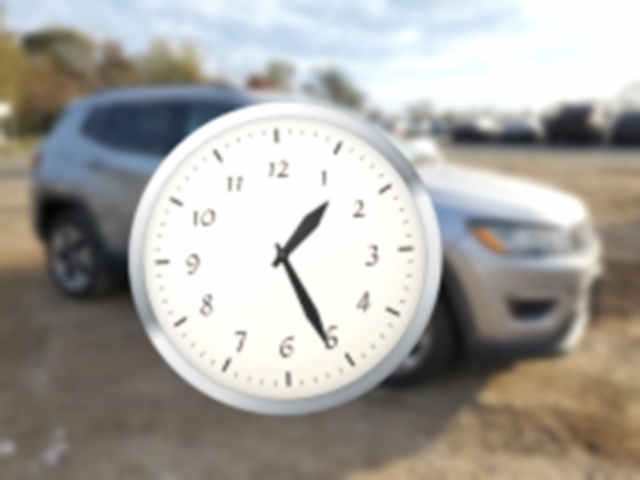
1:26
